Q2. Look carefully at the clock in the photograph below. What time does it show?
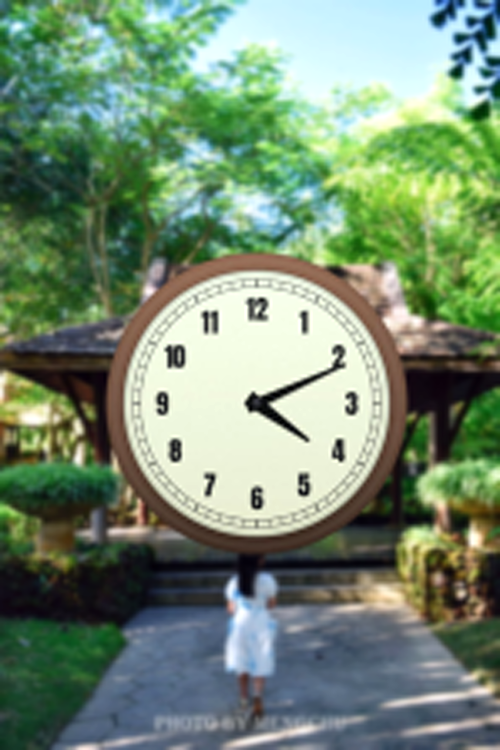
4:11
